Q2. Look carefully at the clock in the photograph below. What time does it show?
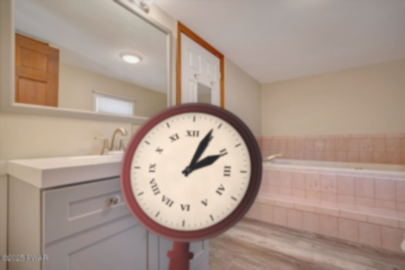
2:04
